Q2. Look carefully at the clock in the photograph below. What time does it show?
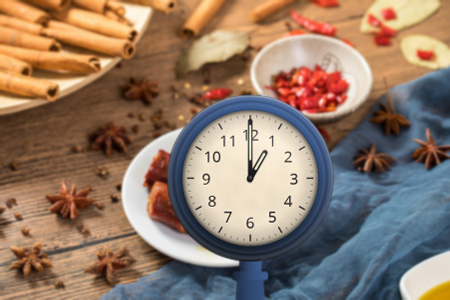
1:00
